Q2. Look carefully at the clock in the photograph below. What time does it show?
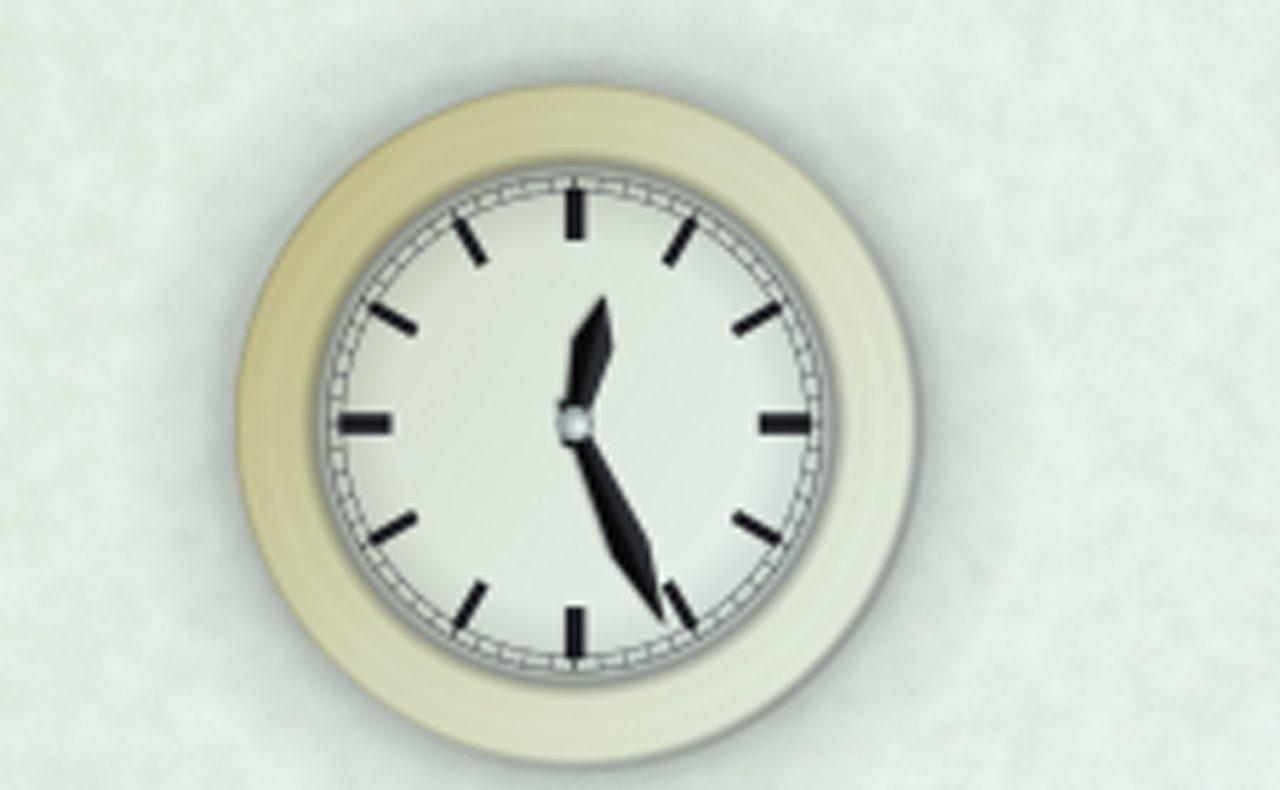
12:26
